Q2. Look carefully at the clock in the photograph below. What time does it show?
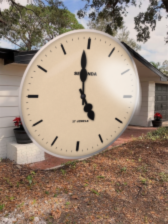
4:59
